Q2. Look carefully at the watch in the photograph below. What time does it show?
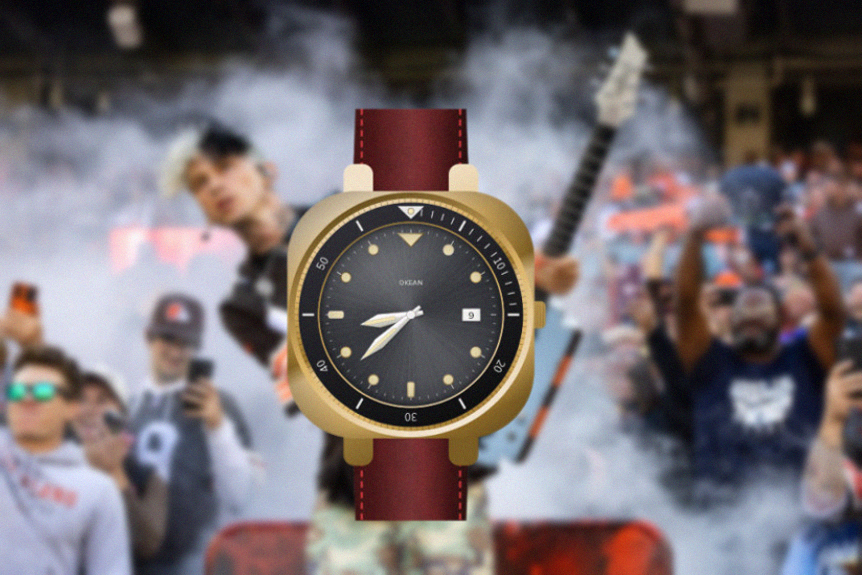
8:38
